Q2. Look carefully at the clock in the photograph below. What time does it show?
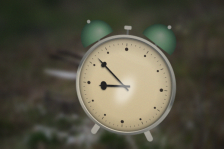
8:52
